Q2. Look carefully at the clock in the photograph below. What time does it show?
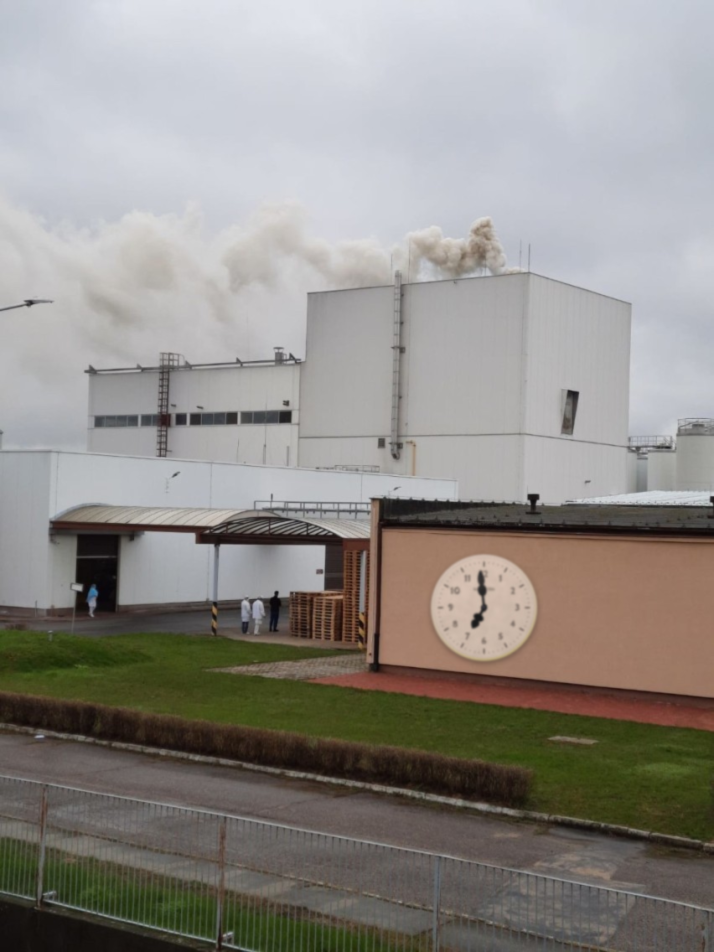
6:59
